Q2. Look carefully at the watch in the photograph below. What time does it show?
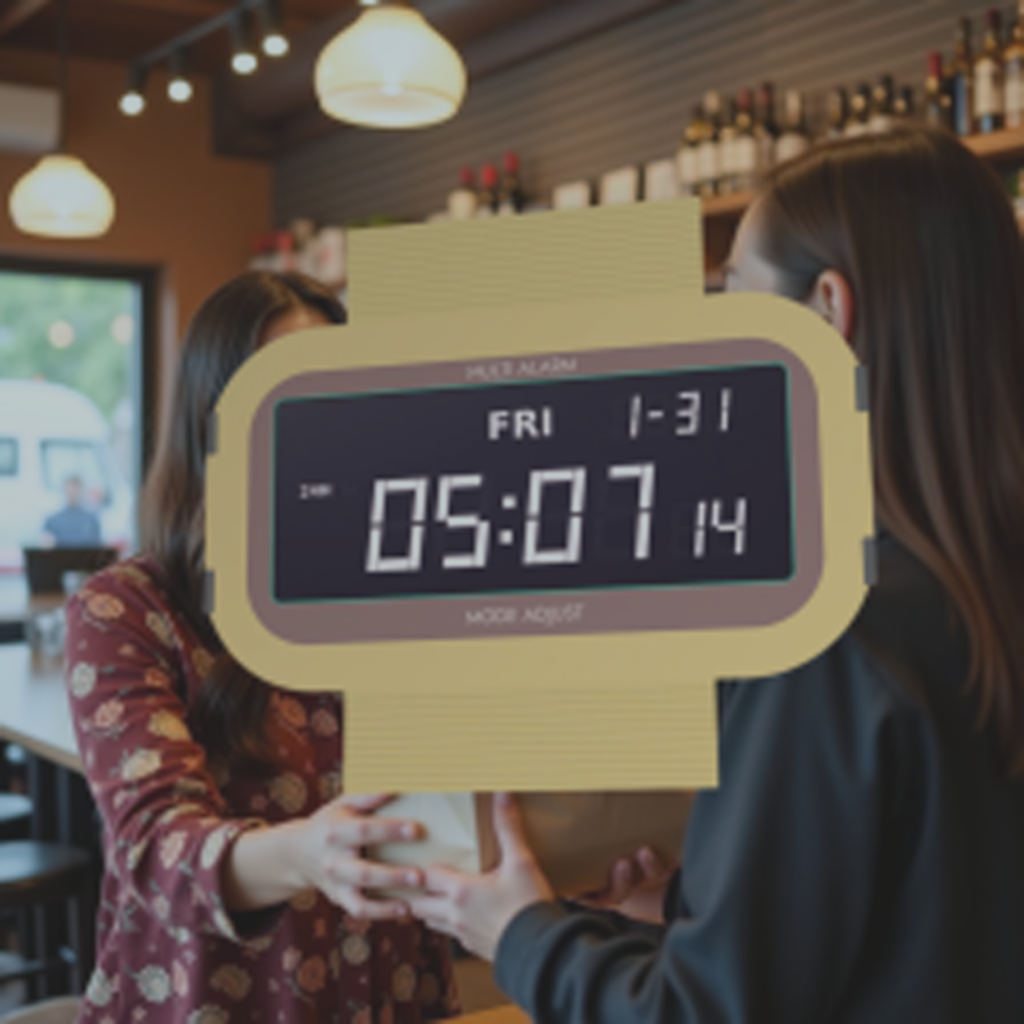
5:07:14
